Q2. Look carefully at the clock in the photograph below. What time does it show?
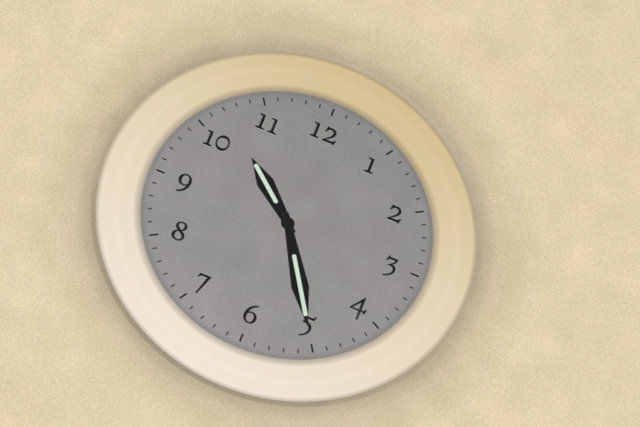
10:25
